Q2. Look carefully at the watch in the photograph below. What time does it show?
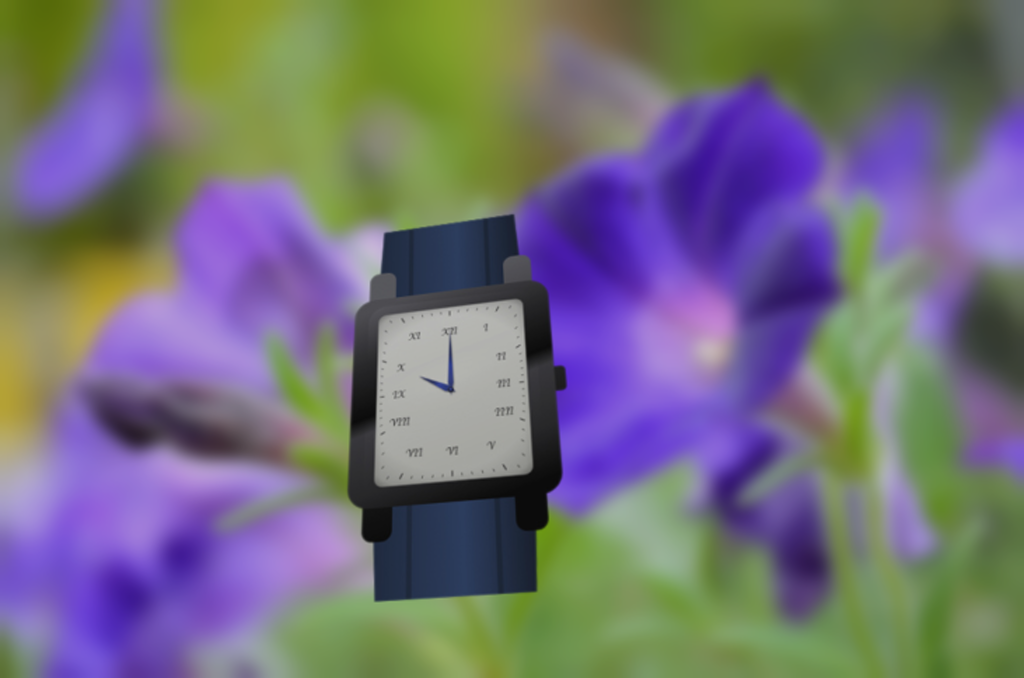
10:00
